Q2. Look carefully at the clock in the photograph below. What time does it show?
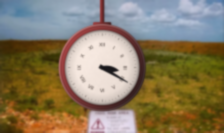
3:20
